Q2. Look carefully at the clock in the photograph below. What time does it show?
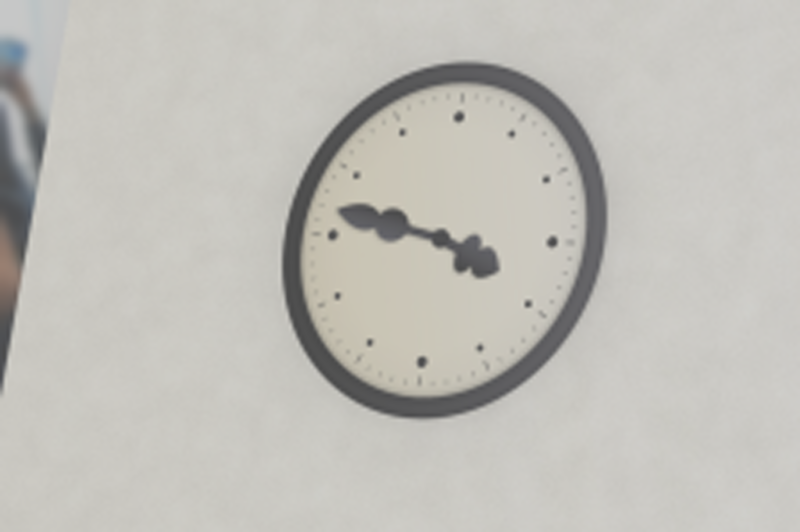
3:47
